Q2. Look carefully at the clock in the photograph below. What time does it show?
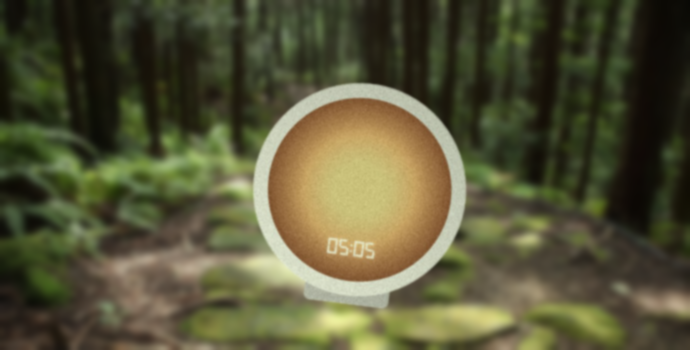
5:05
